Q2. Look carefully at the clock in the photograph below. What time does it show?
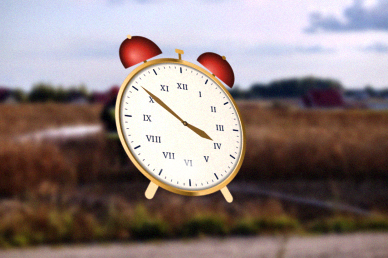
3:51
